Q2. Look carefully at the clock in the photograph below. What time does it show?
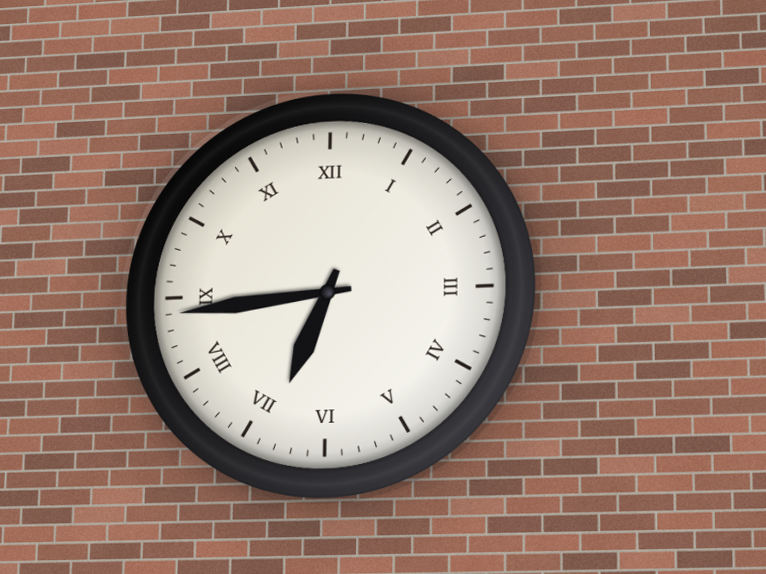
6:44
